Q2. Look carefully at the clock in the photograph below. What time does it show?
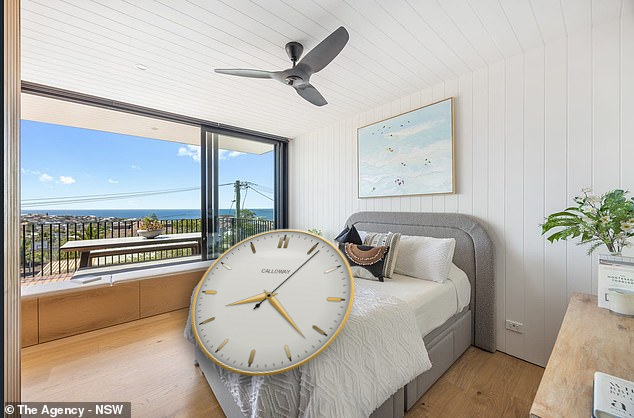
8:22:06
